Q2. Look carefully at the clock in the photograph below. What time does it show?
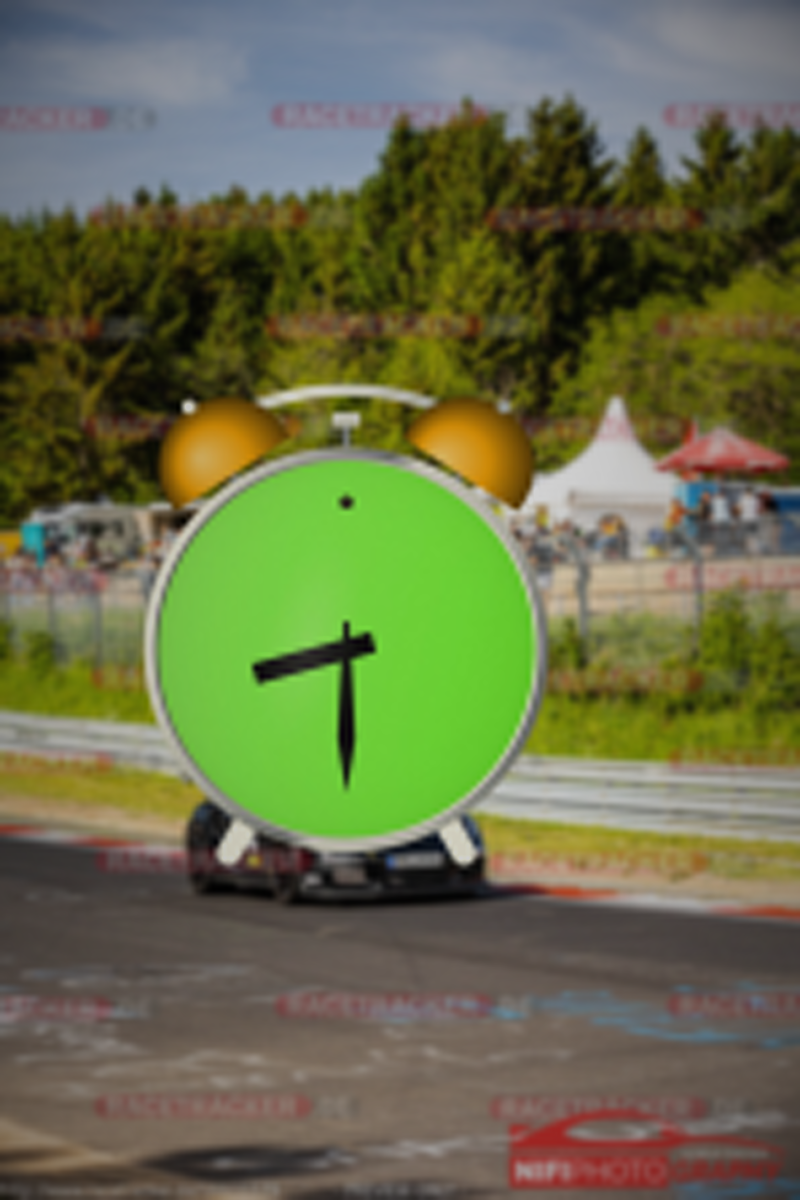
8:30
